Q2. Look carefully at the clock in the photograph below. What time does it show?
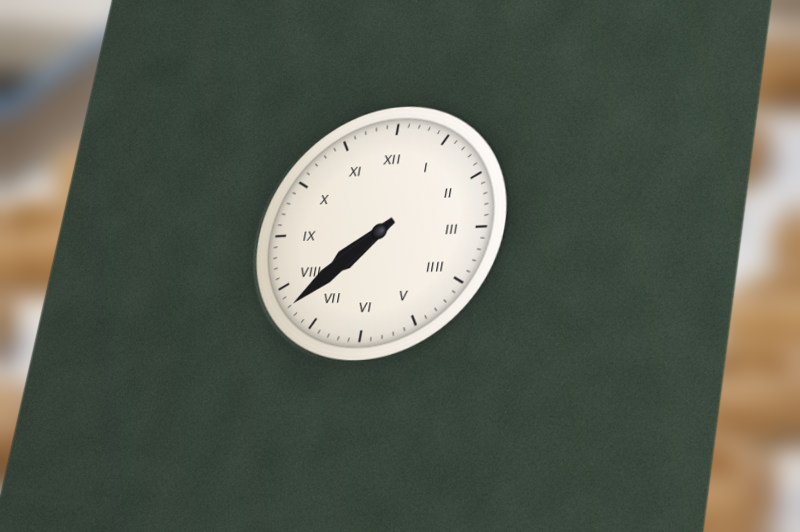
7:38
